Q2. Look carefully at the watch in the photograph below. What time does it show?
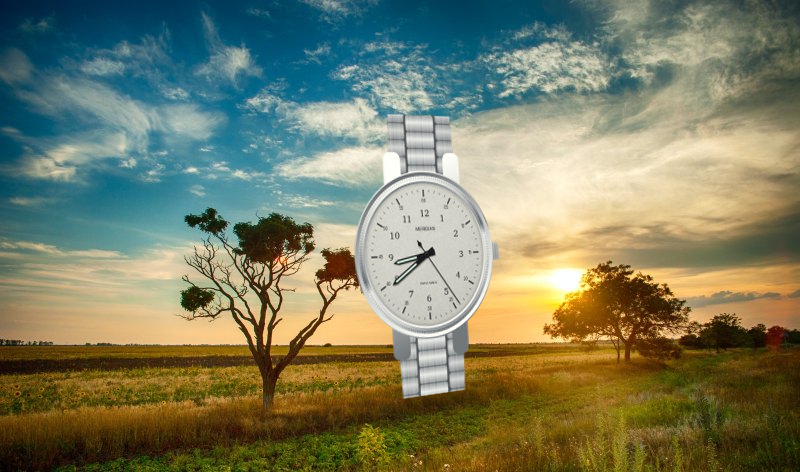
8:39:24
